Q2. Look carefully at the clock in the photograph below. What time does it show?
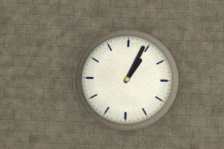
1:04
